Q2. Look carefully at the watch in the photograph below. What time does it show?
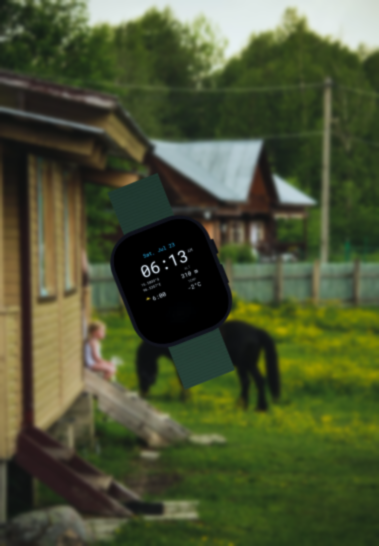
6:13
